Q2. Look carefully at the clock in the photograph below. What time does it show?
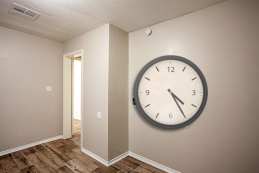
4:25
